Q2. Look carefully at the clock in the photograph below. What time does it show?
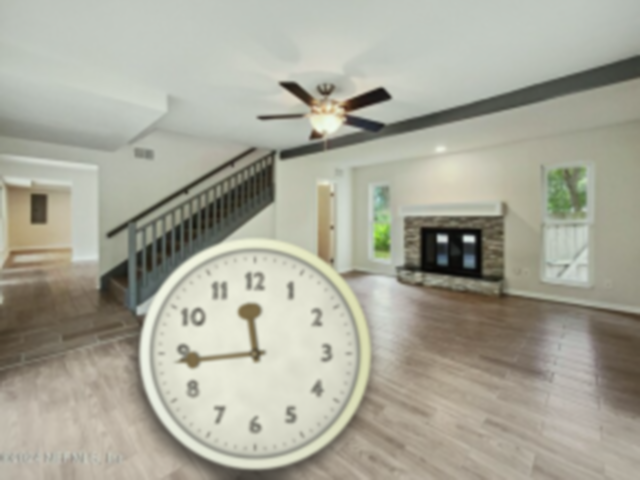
11:44
